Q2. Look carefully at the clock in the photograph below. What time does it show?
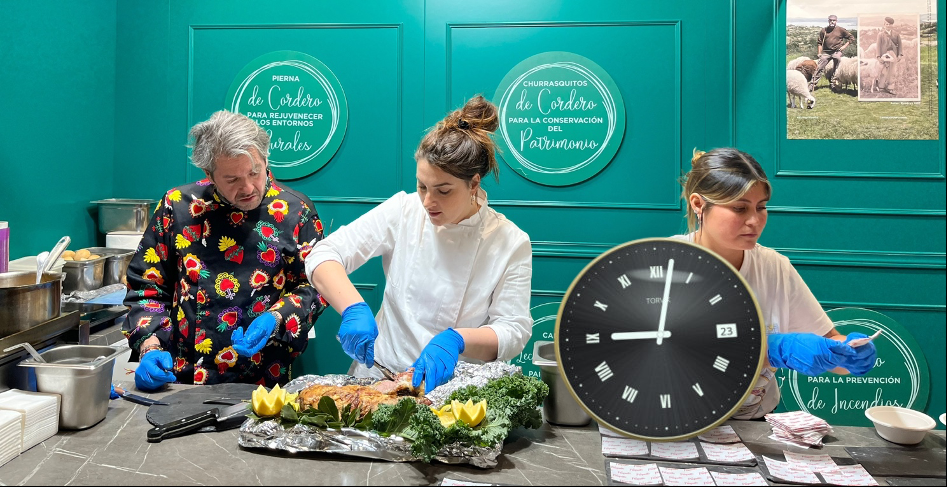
9:02
